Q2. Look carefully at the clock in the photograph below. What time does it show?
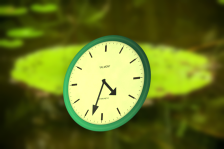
4:33
